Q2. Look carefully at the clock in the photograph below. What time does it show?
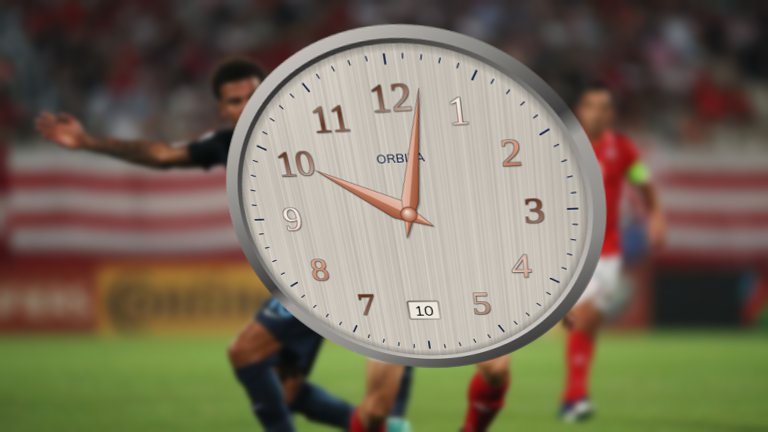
10:02
